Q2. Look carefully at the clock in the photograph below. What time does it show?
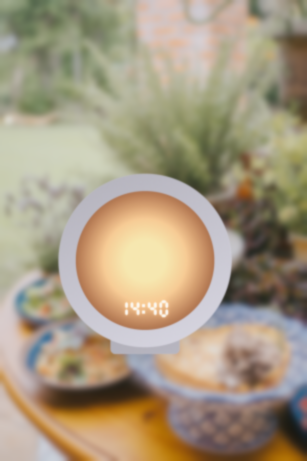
14:40
